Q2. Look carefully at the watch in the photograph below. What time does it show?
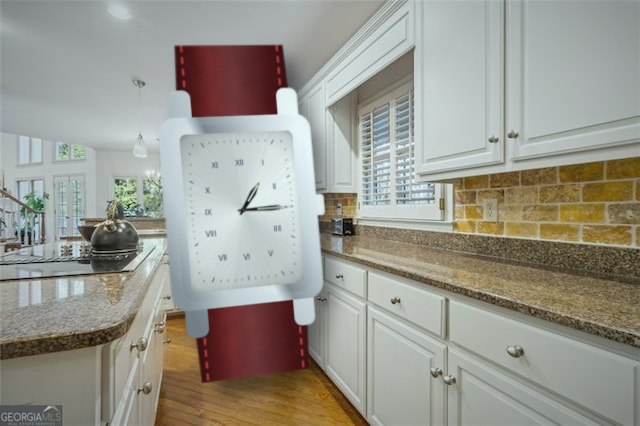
1:15
